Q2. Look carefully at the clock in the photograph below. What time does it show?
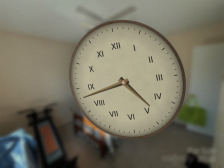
4:43
